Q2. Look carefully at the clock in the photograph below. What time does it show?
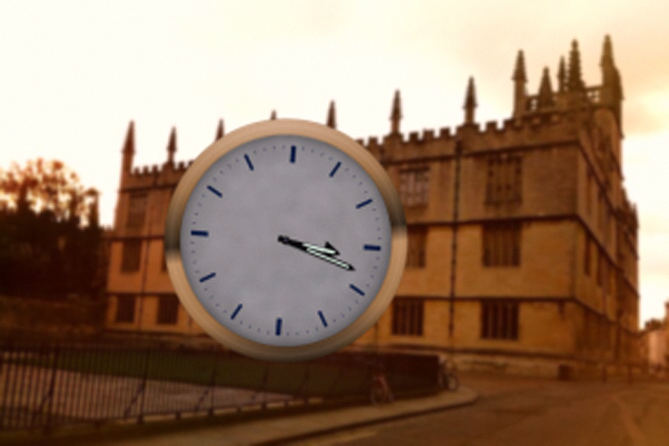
3:18
